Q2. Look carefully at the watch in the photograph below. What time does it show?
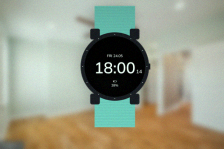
18:00
